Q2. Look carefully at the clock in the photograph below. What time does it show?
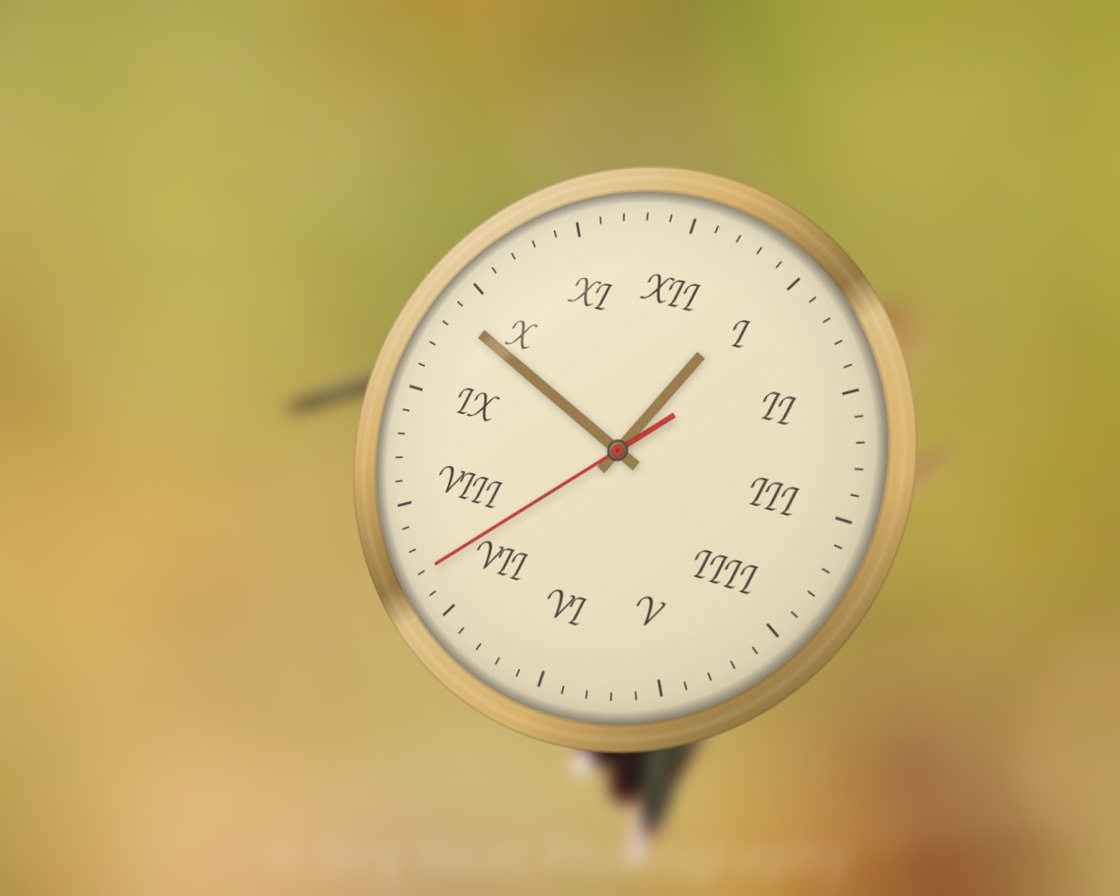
12:48:37
